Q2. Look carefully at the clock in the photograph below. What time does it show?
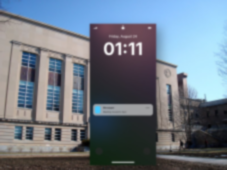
1:11
